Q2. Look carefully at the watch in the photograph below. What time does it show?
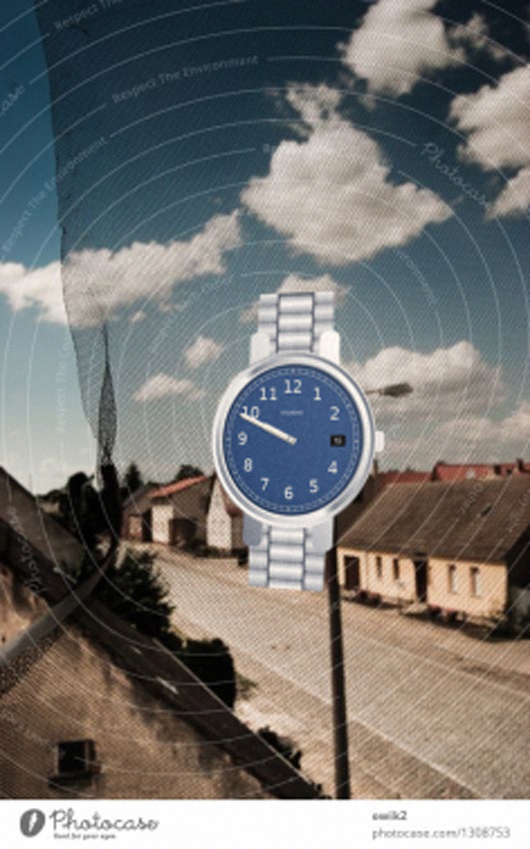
9:49
